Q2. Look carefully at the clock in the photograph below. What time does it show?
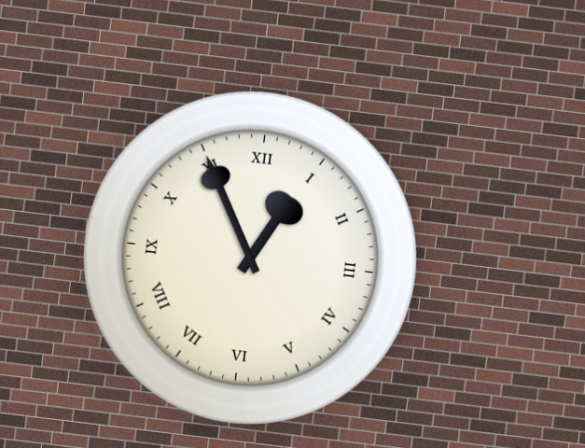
12:55
